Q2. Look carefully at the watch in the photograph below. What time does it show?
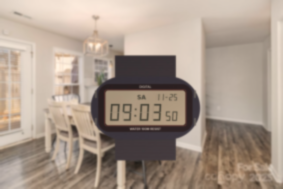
9:03
